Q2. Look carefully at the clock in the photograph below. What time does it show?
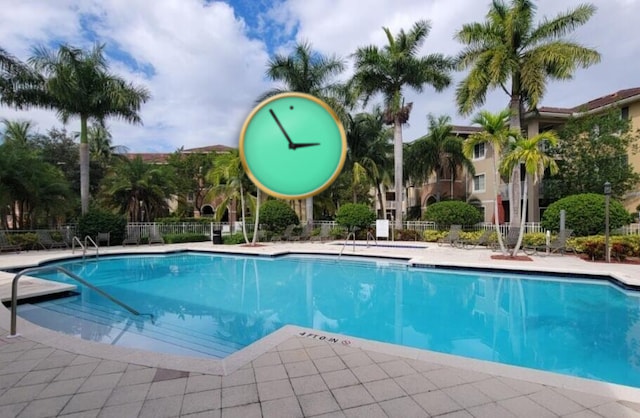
2:55
